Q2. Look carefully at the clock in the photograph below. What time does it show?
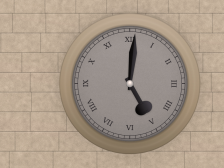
5:01
